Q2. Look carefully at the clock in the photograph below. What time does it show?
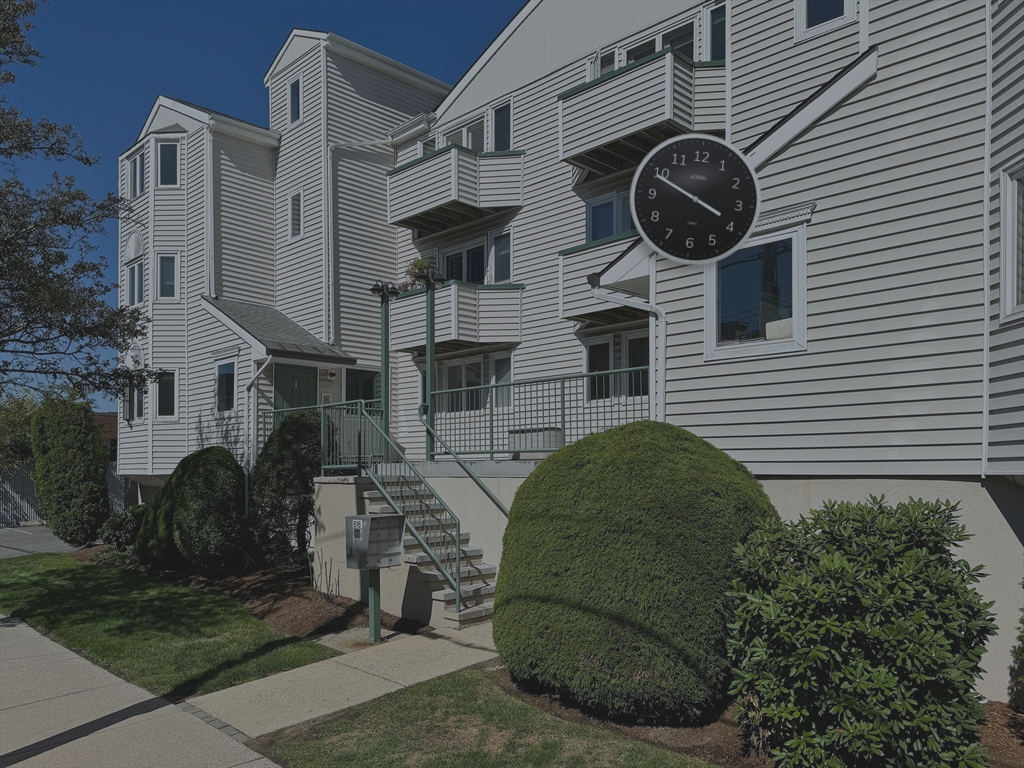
3:49
